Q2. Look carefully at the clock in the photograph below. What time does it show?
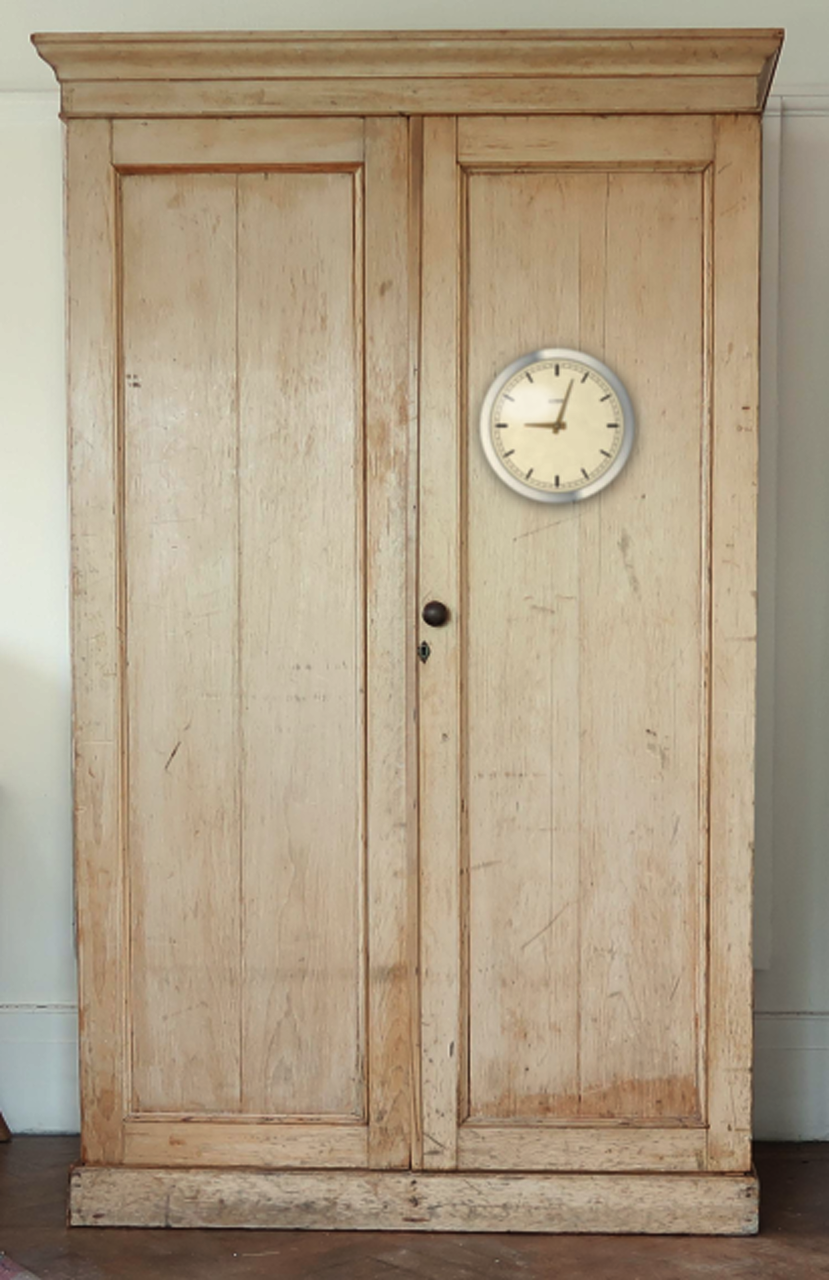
9:03
